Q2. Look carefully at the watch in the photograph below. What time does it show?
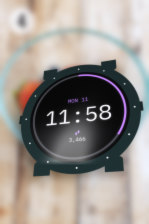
11:58
